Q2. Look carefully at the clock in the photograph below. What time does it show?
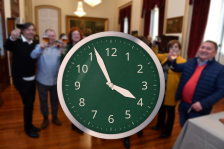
3:56
